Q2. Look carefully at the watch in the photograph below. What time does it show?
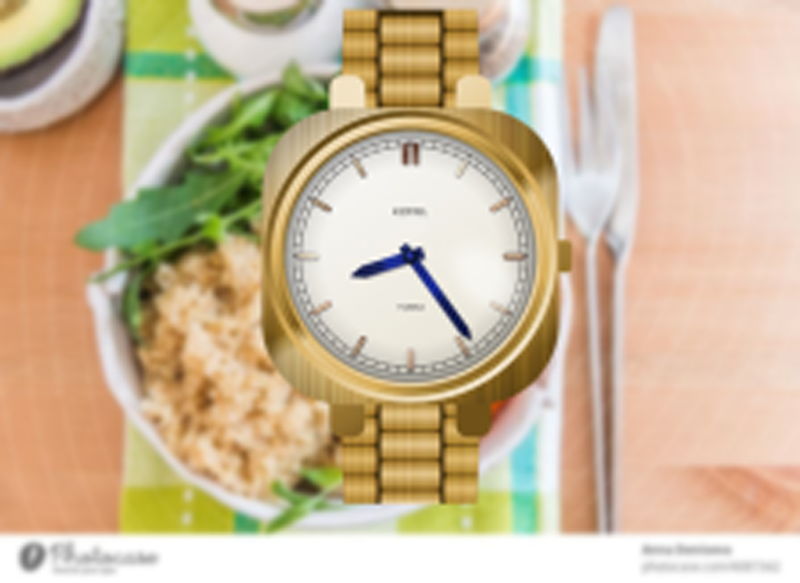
8:24
